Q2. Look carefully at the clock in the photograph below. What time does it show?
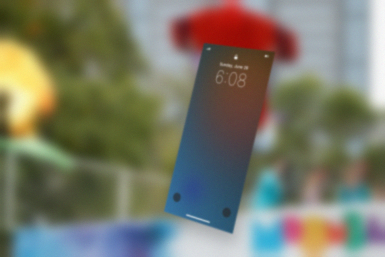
6:08
